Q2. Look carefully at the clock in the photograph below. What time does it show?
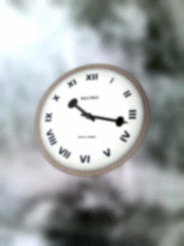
10:17
